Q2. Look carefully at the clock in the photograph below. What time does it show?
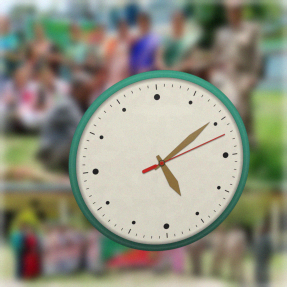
5:09:12
